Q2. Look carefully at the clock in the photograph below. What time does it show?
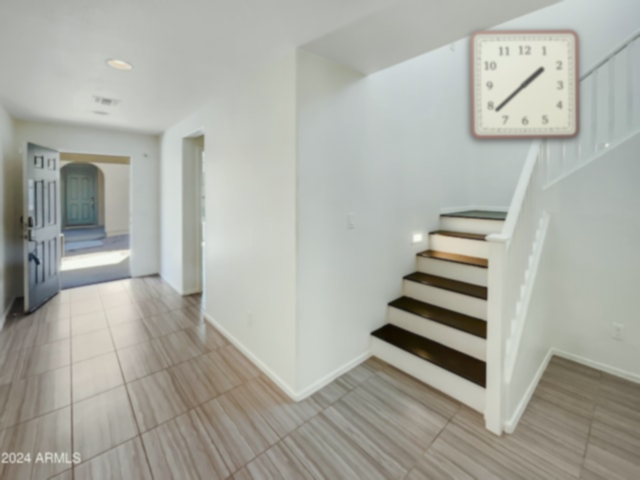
1:38
